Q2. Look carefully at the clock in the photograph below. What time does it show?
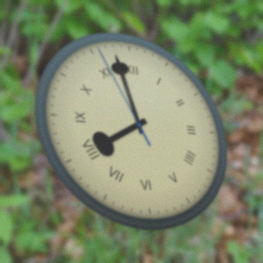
7:57:56
